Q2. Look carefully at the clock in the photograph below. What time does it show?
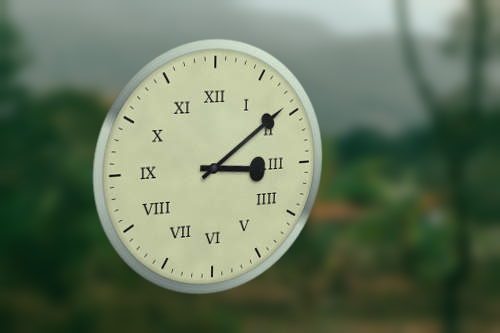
3:09
